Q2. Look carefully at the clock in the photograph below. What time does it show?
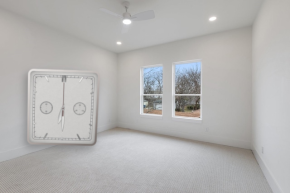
6:30
